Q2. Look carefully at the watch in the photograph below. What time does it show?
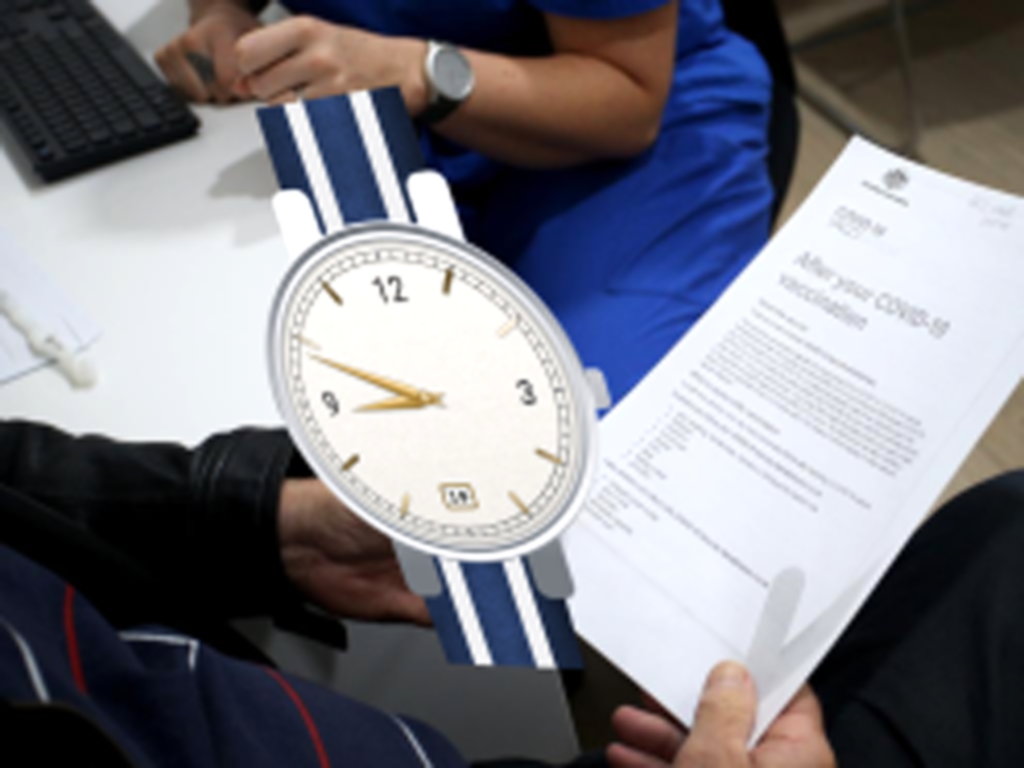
8:49
